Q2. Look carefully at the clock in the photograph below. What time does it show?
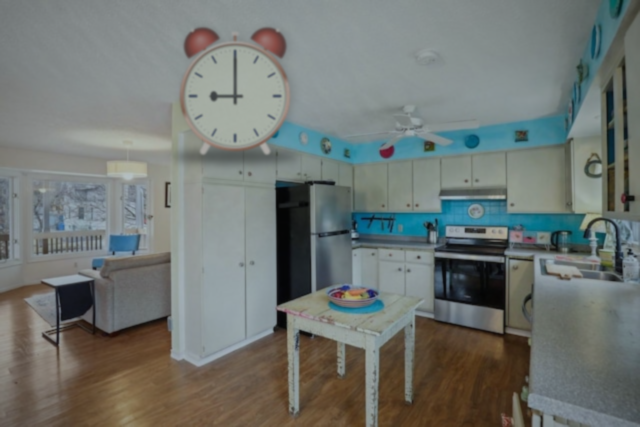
9:00
